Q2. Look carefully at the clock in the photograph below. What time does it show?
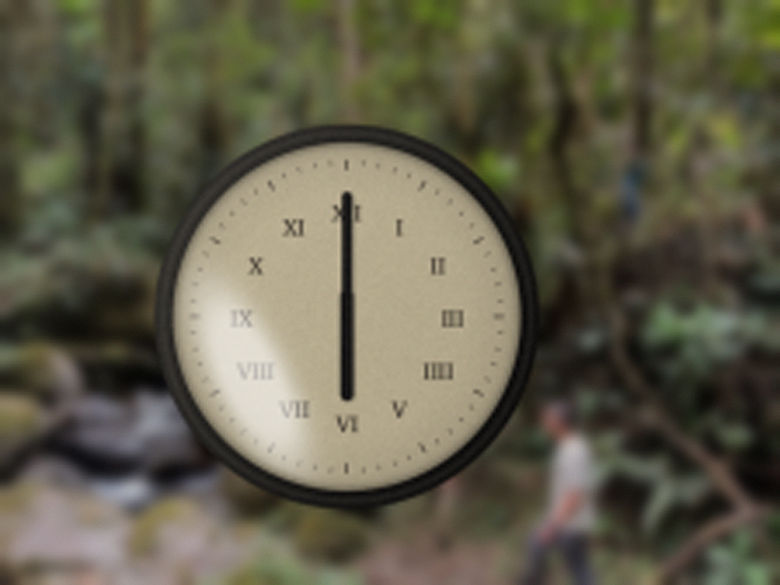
6:00
